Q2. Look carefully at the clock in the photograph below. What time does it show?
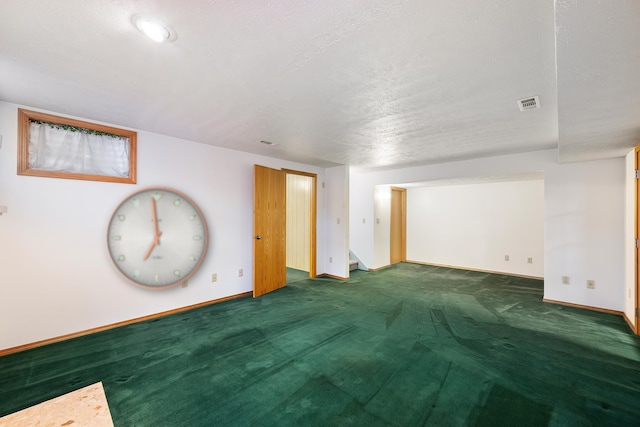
6:59
